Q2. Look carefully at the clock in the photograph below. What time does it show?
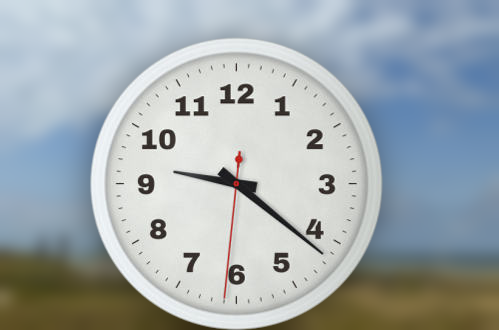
9:21:31
